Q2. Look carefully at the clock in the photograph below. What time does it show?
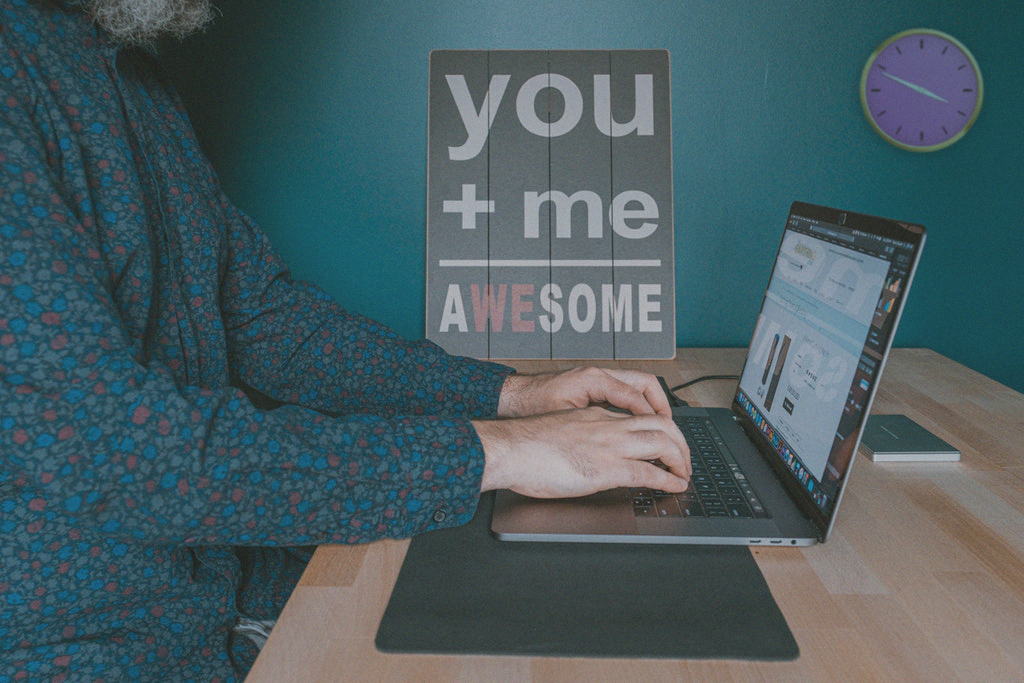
3:49
